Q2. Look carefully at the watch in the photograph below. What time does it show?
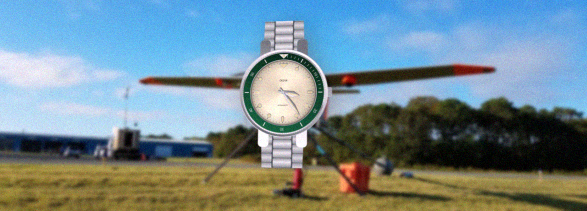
3:24
